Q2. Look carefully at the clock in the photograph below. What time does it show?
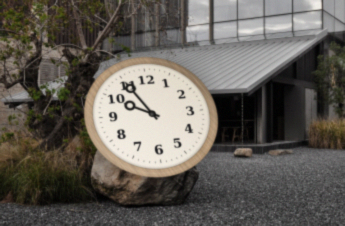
9:55
